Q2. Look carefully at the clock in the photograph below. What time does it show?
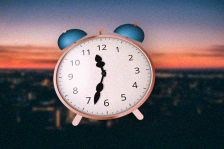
11:33
